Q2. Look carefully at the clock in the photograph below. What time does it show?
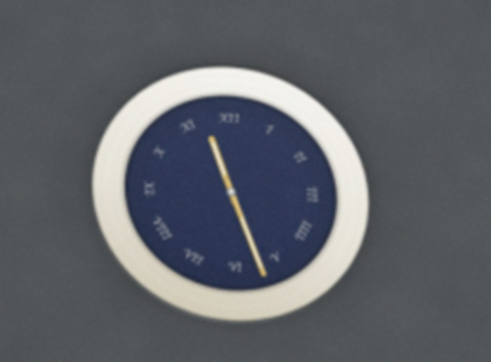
11:27
